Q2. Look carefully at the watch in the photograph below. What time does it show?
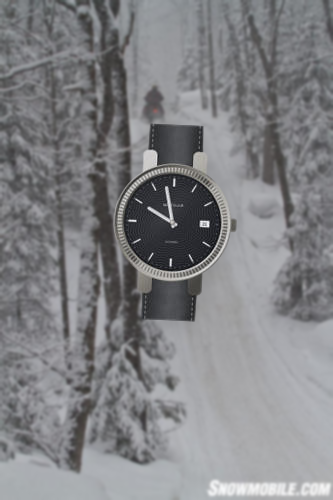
9:58
